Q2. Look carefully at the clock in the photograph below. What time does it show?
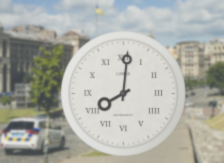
8:01
